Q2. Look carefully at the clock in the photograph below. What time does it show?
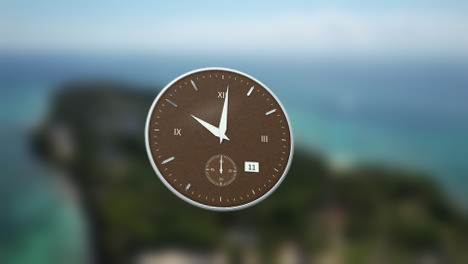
10:01
